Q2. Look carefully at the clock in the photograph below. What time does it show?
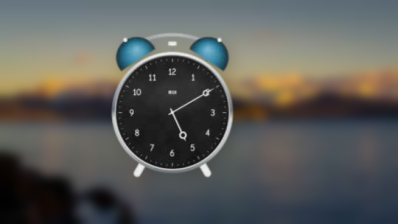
5:10
